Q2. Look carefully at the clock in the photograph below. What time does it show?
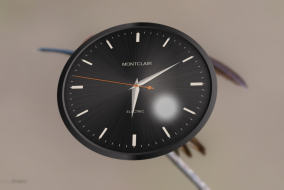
6:09:47
